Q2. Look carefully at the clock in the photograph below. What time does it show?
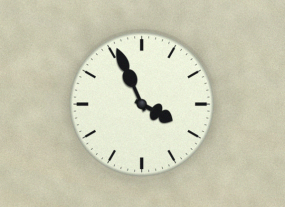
3:56
